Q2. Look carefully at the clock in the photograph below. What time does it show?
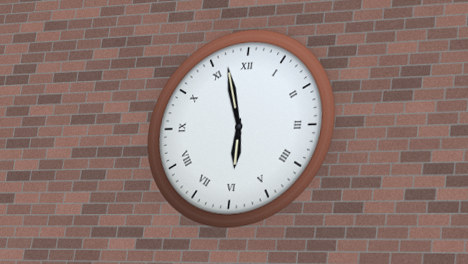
5:57
